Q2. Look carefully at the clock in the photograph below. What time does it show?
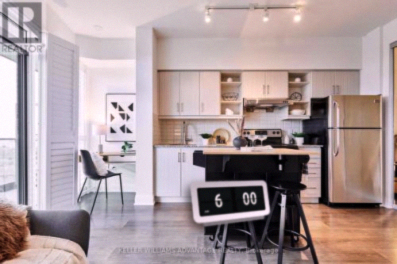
6:00
